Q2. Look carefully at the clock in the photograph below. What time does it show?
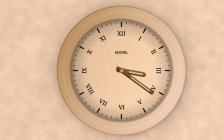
3:21
